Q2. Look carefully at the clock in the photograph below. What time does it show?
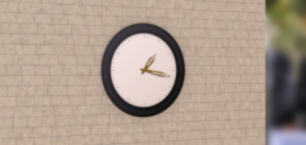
1:17
